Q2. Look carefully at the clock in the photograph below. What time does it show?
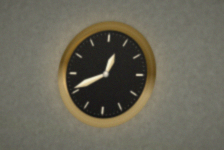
12:41
